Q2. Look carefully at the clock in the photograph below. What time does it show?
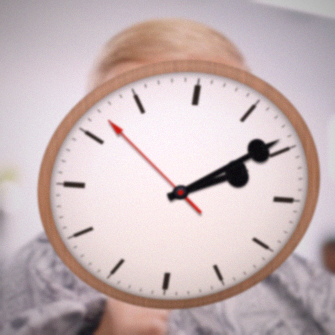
2:08:52
